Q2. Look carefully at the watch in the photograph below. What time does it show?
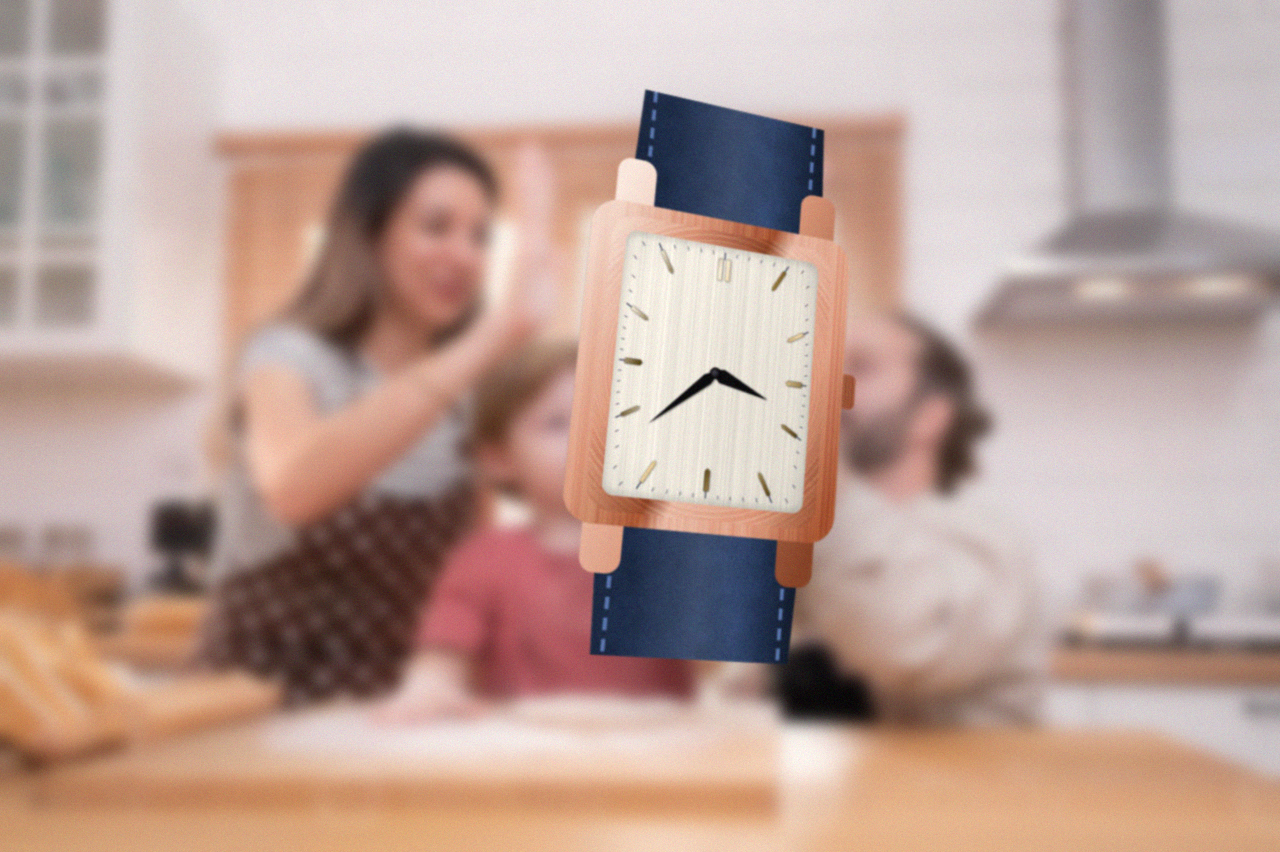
3:38
